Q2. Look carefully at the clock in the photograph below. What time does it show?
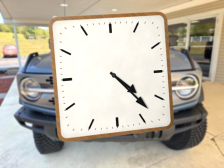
4:23
